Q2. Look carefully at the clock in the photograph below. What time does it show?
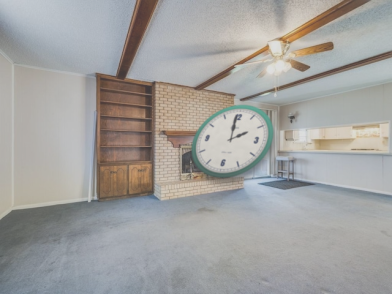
1:59
